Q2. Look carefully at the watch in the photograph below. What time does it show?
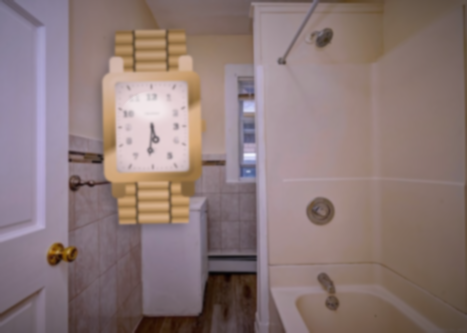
5:31
